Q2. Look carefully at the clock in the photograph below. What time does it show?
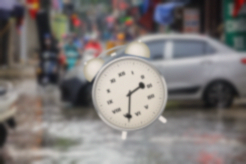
2:34
